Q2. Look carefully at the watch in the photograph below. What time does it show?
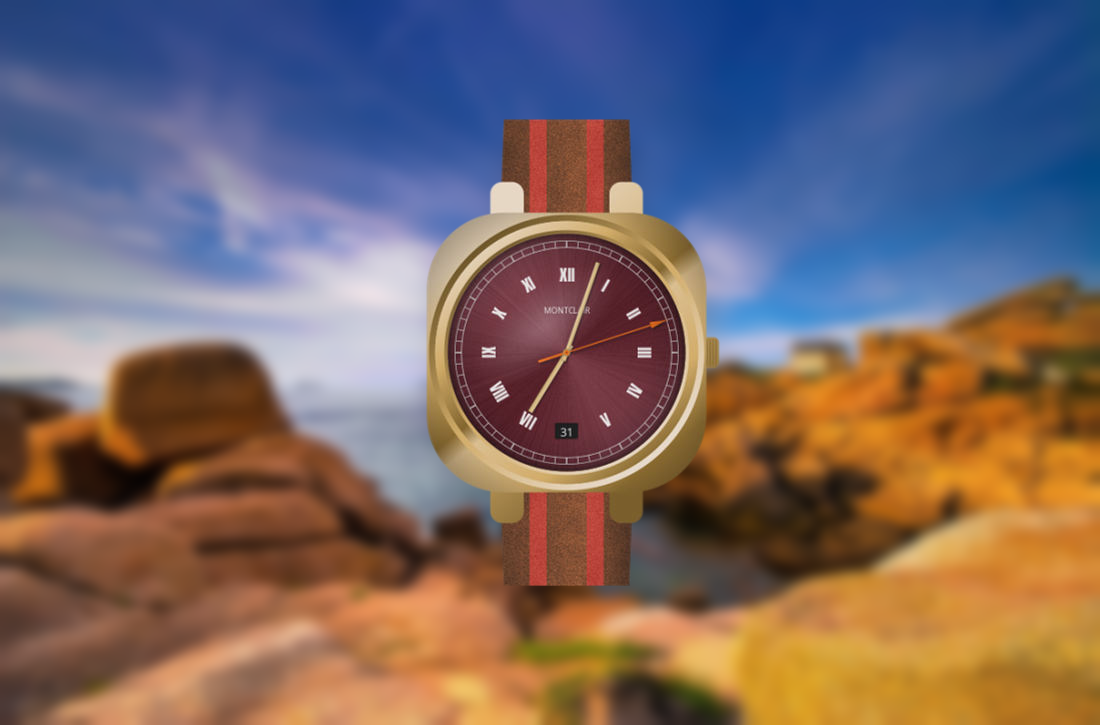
7:03:12
